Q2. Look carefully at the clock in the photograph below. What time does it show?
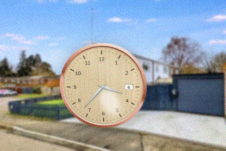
3:37
